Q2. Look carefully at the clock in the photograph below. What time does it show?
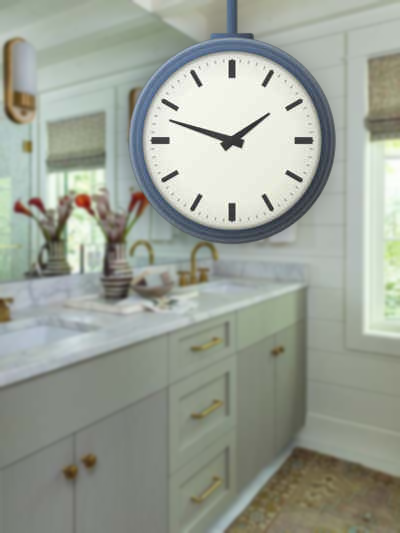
1:48
